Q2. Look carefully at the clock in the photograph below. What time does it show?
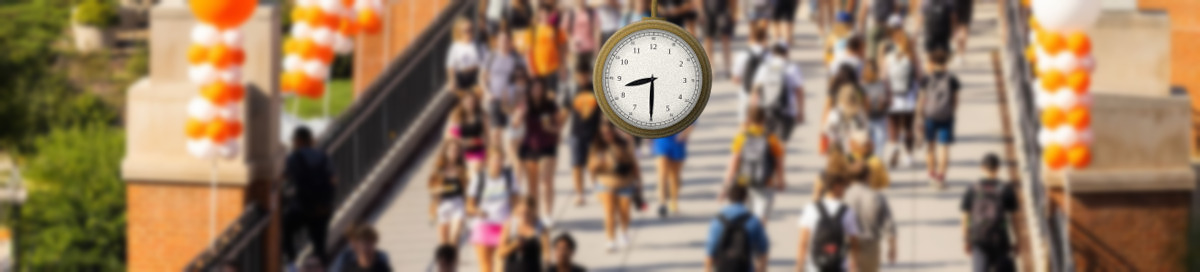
8:30
